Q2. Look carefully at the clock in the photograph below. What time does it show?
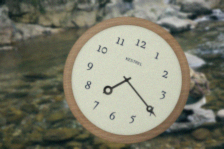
7:20
